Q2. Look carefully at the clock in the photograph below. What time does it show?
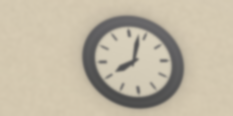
8:03
